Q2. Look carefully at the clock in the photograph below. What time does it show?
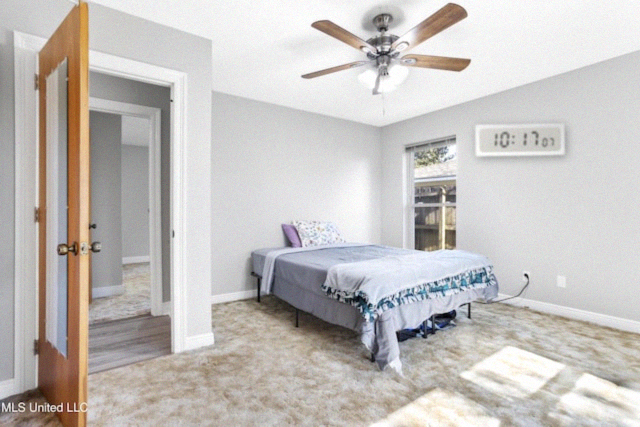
10:17
